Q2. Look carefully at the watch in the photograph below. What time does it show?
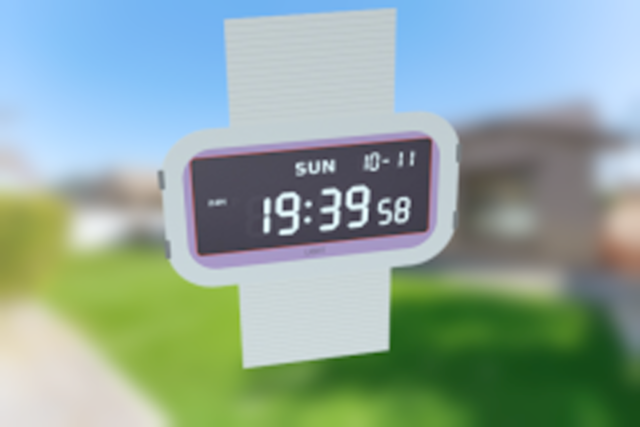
19:39:58
